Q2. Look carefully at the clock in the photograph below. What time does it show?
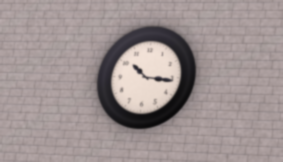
10:16
